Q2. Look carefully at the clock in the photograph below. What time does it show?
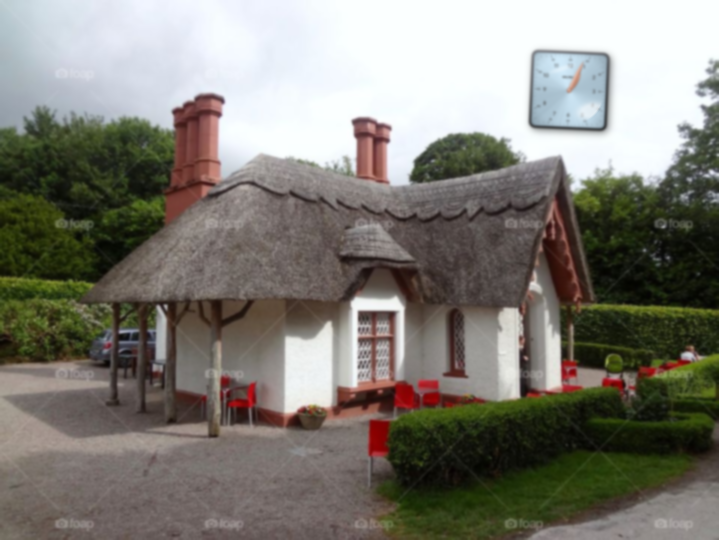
1:04
